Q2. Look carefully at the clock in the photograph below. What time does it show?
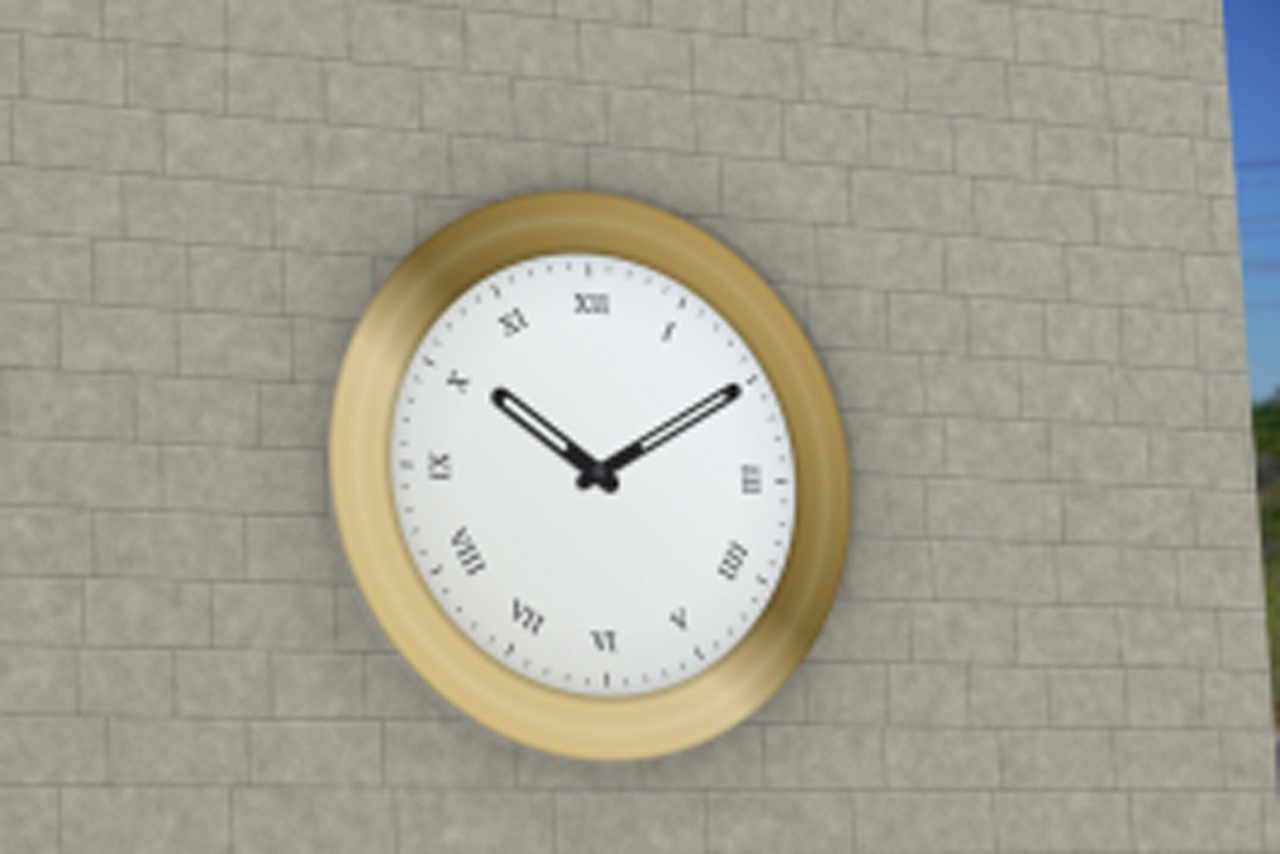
10:10
